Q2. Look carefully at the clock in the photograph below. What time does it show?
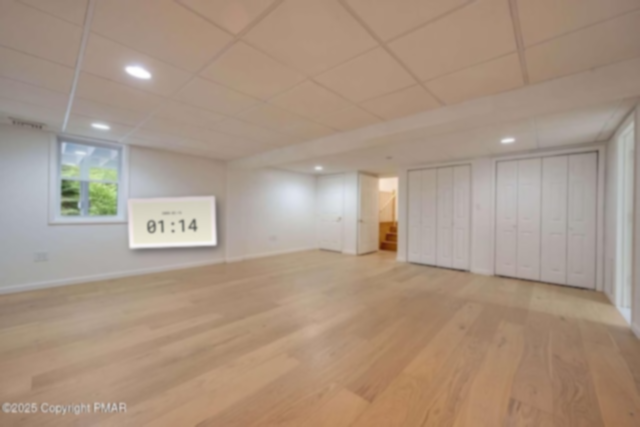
1:14
